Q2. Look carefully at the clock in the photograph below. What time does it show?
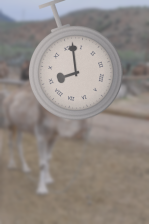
9:02
